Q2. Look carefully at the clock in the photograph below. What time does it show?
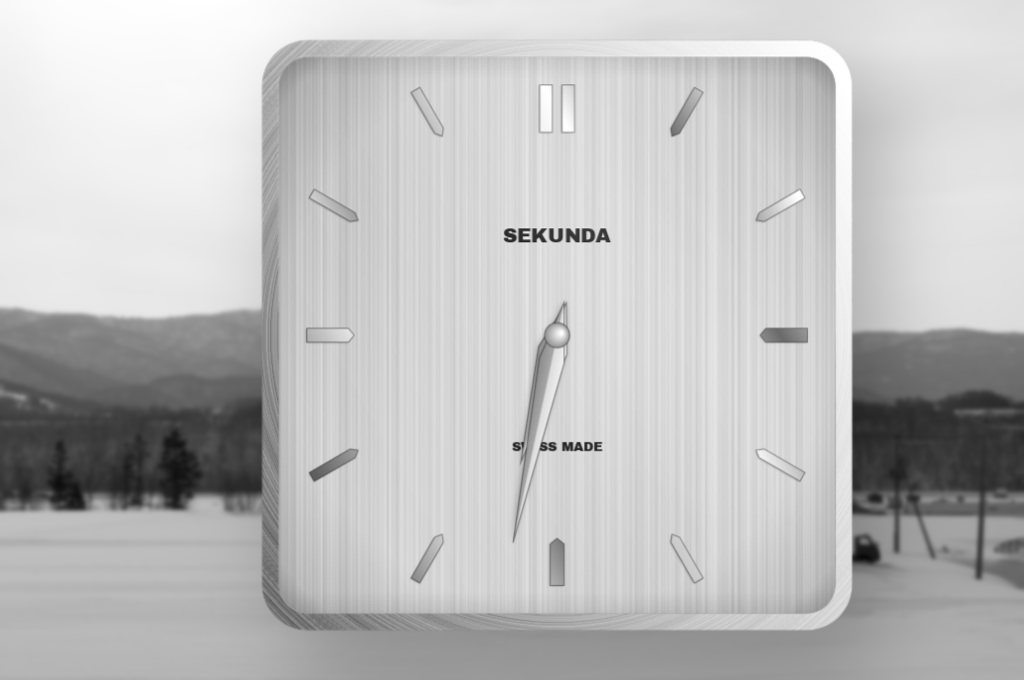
6:32
